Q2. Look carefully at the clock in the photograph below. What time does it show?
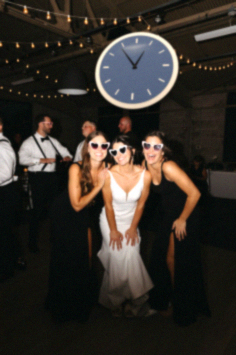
12:54
